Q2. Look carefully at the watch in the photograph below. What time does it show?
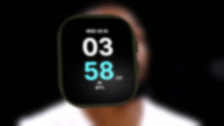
3:58
